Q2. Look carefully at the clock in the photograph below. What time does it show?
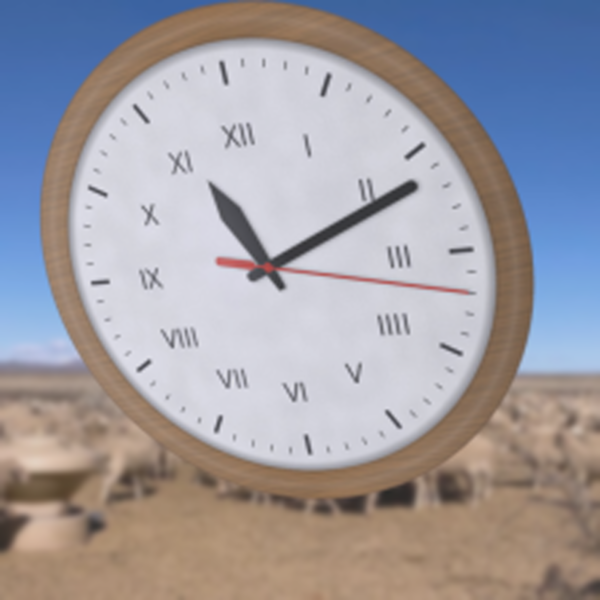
11:11:17
